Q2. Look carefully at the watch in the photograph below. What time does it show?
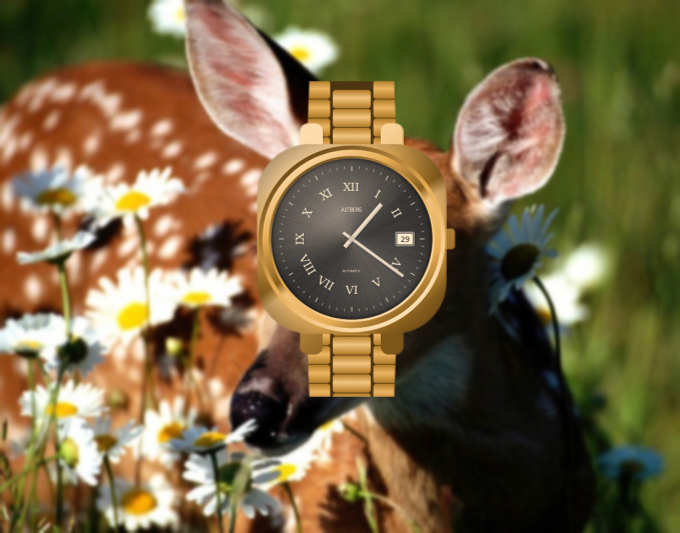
1:21
